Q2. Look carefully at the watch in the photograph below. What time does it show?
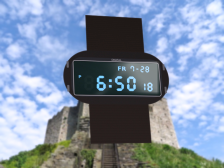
6:50:18
